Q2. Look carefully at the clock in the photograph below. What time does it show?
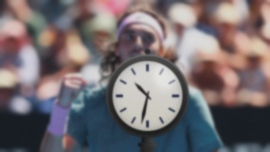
10:32
